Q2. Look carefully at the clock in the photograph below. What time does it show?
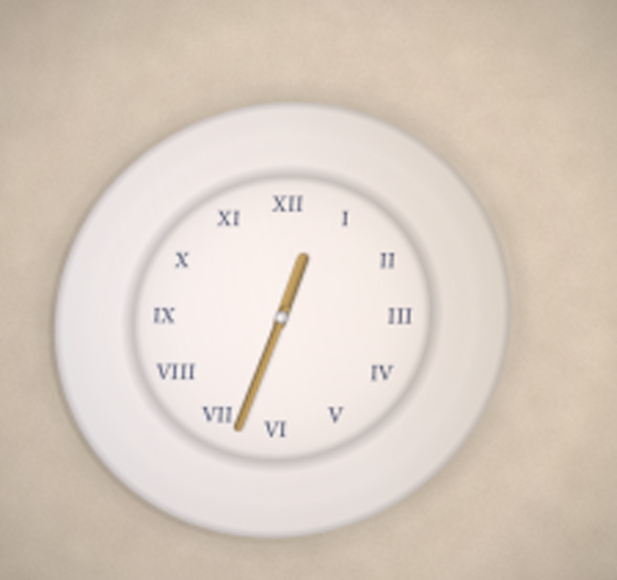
12:33
